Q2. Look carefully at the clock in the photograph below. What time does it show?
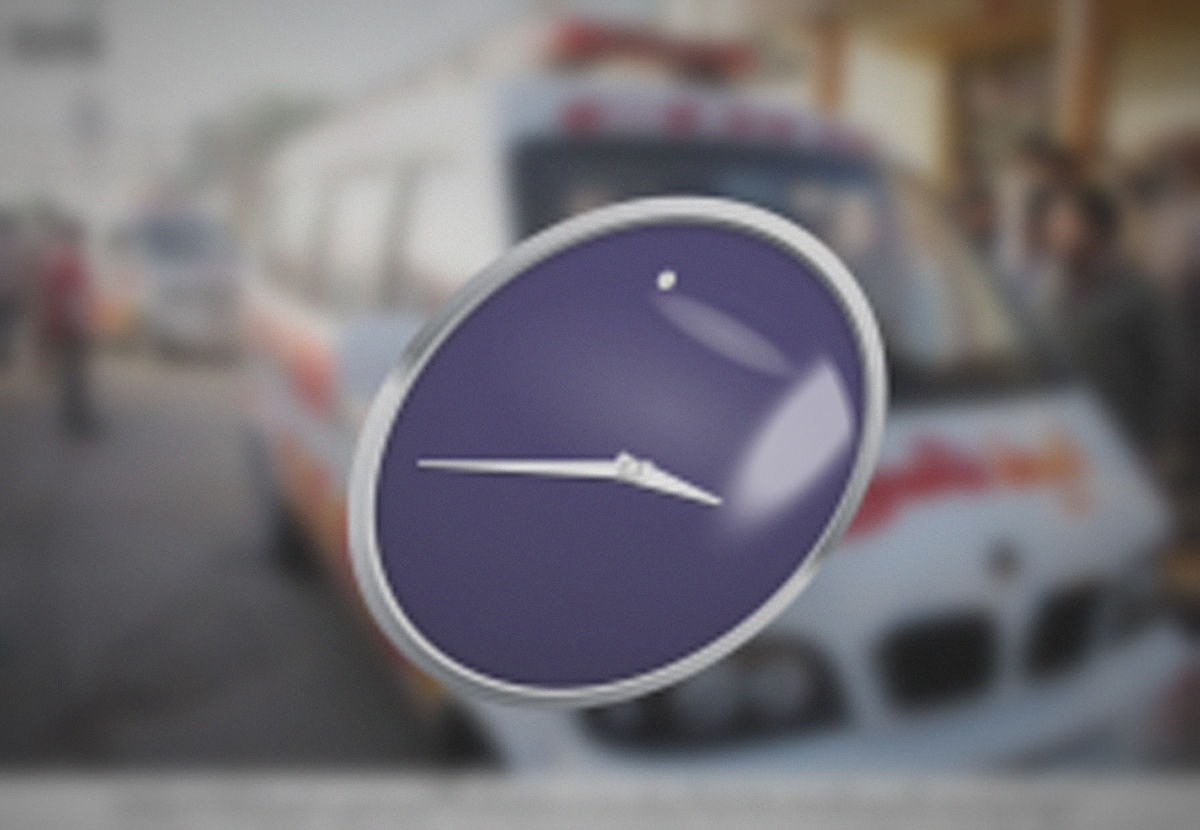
3:46
